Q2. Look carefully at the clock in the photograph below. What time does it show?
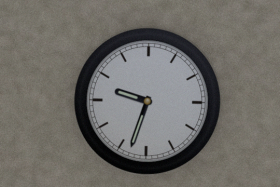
9:33
